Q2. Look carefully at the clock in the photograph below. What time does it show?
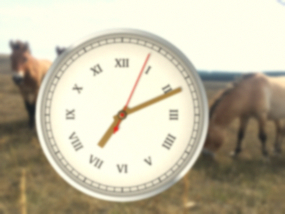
7:11:04
